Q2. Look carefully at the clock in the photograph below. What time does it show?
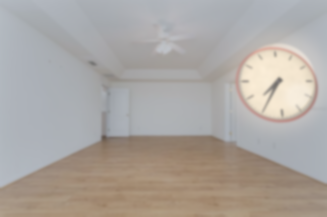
7:35
